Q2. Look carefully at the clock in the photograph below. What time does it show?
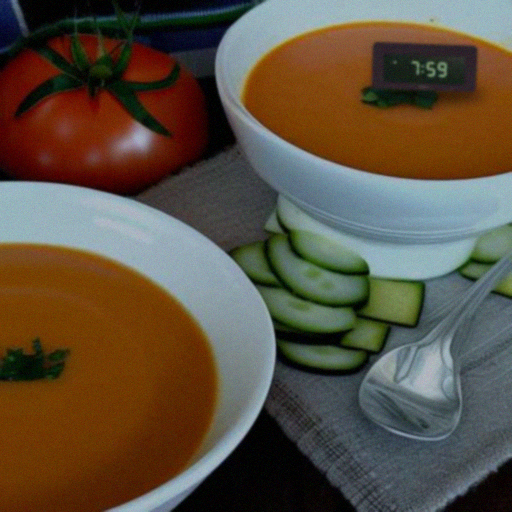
7:59
